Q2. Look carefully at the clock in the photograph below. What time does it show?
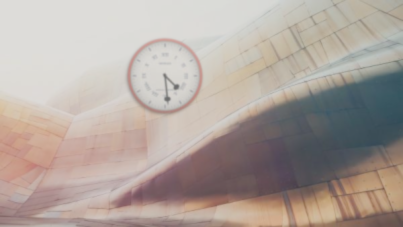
4:29
